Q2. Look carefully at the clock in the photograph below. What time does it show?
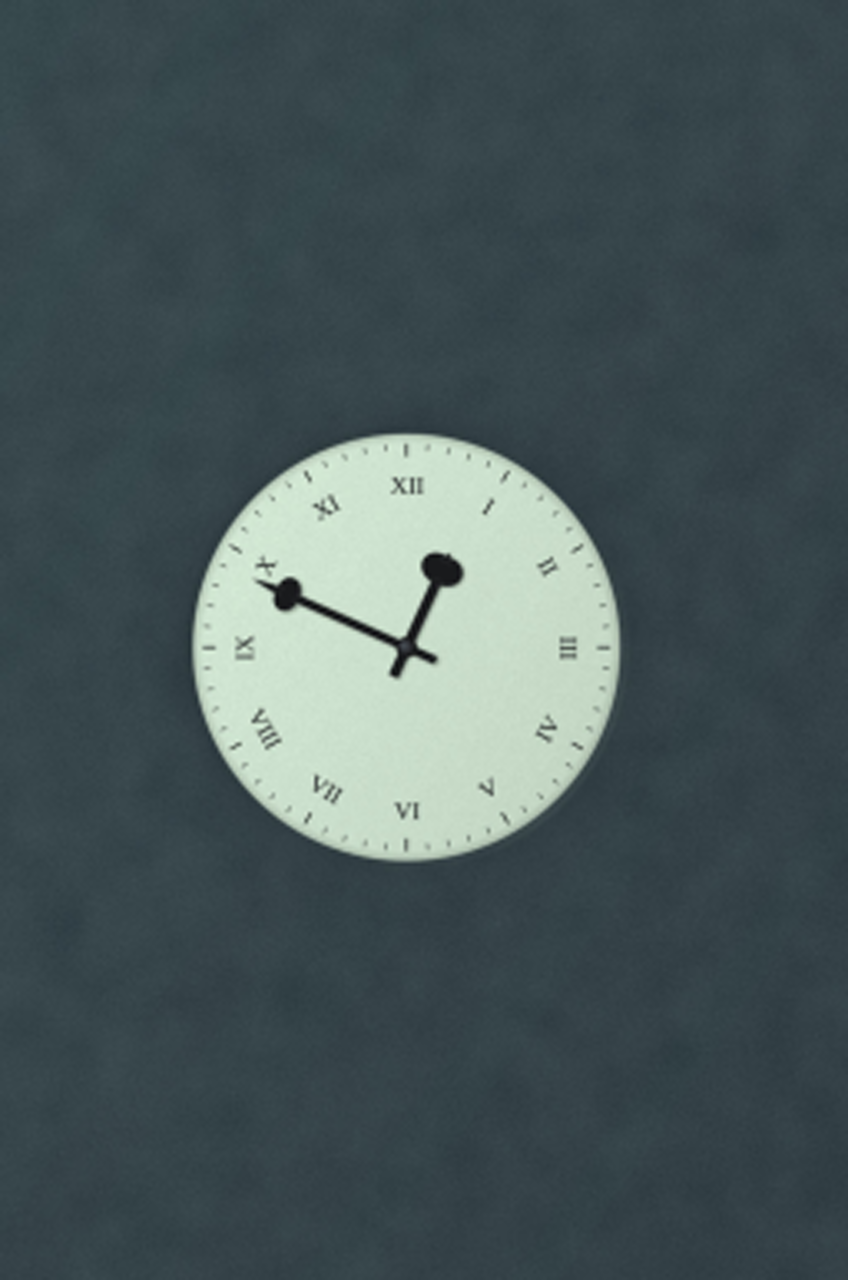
12:49
